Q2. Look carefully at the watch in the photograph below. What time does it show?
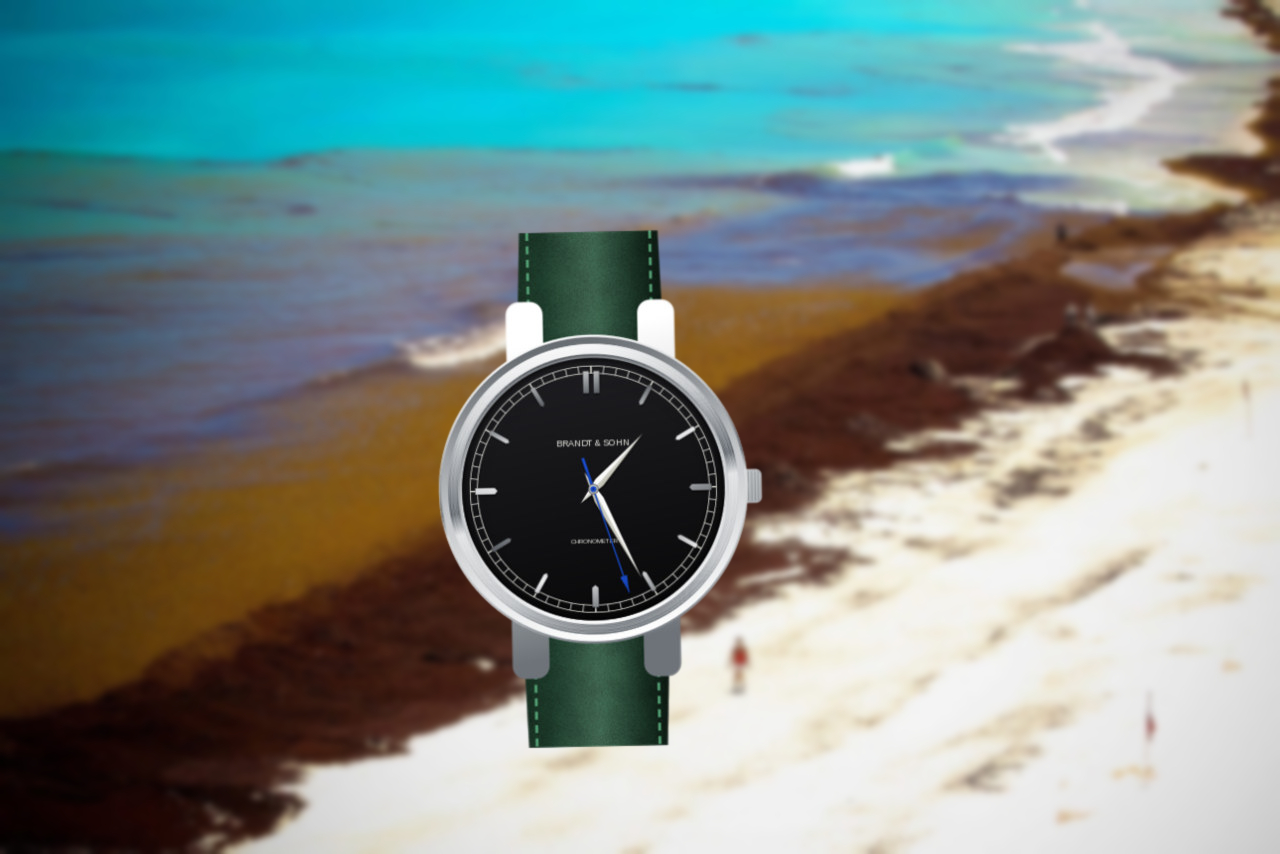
1:25:27
